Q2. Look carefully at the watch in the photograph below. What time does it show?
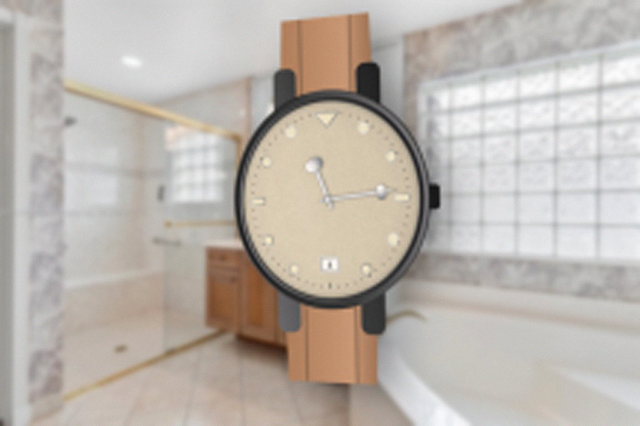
11:14
